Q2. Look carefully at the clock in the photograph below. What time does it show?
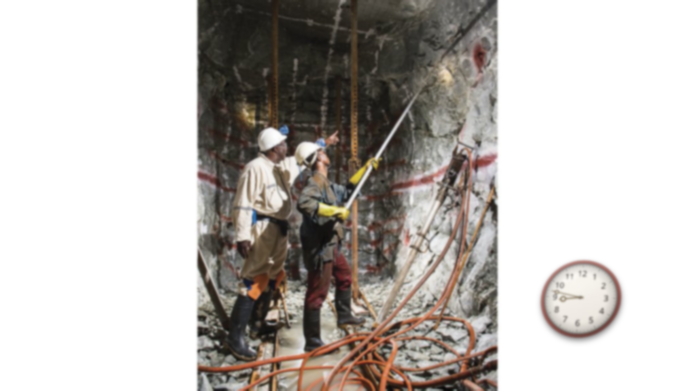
8:47
